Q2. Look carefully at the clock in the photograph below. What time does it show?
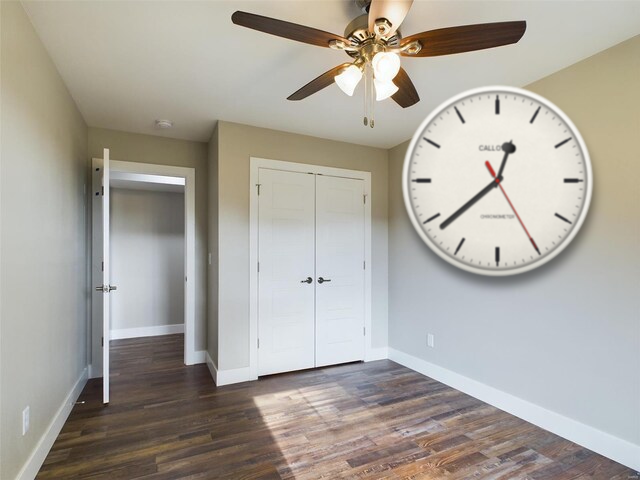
12:38:25
